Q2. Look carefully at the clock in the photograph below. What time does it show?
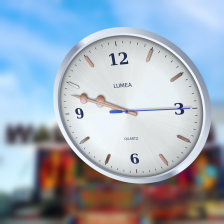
9:48:15
